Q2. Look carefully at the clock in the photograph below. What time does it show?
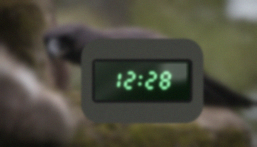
12:28
